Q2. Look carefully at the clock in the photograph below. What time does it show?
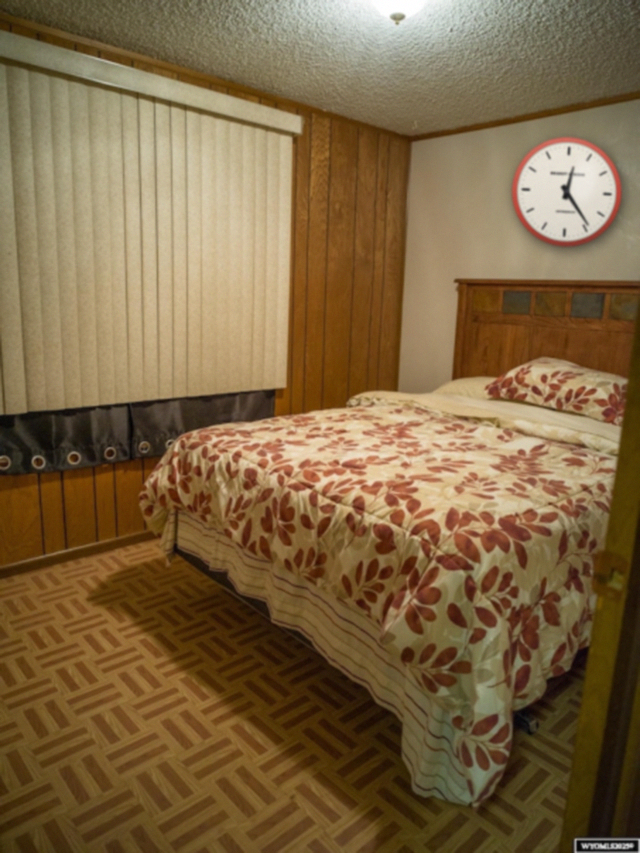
12:24
